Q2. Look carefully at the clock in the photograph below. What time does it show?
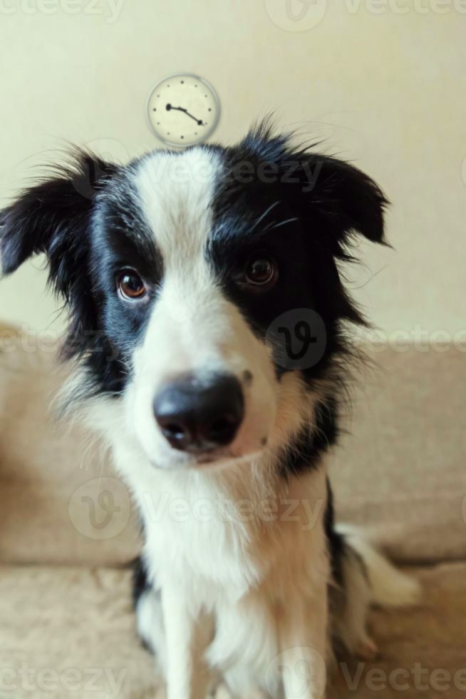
9:21
